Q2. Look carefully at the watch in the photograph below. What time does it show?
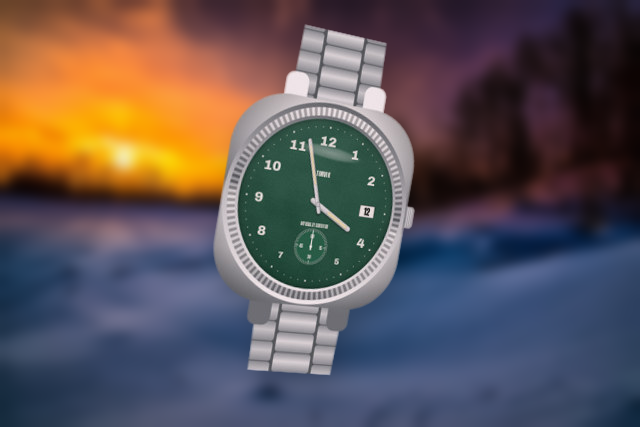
3:57
